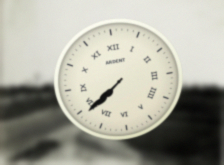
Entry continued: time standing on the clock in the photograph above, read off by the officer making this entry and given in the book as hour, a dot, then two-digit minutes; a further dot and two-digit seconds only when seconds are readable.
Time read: 7.39
